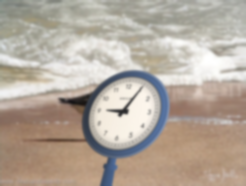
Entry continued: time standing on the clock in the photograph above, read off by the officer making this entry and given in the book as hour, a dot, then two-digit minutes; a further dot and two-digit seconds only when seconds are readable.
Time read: 9.05
